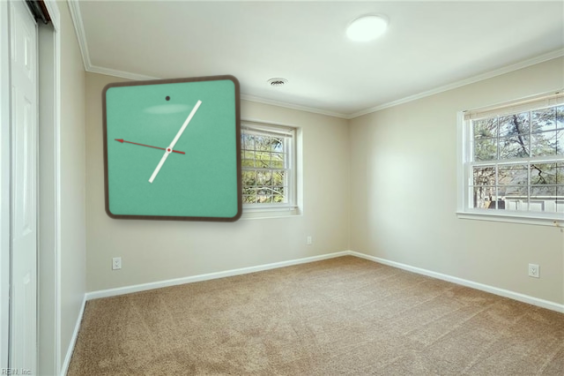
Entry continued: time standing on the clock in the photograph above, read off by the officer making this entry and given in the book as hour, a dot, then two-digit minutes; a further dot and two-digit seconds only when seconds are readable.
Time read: 7.05.47
